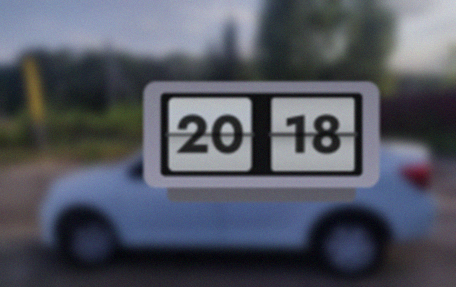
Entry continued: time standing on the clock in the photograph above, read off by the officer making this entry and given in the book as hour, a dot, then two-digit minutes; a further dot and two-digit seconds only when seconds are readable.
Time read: 20.18
